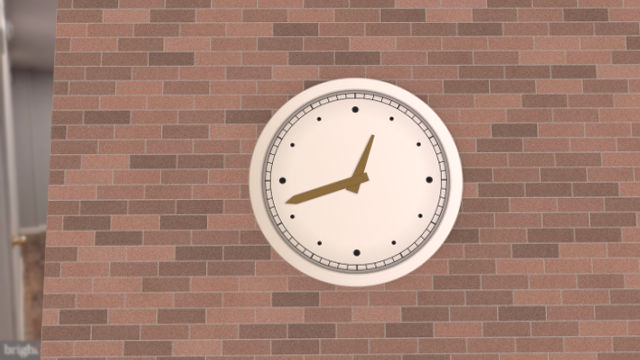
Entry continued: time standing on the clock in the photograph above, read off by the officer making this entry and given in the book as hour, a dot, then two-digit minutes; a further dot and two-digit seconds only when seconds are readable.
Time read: 12.42
